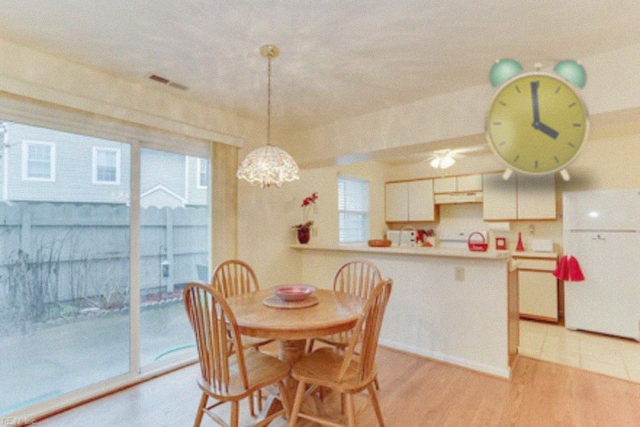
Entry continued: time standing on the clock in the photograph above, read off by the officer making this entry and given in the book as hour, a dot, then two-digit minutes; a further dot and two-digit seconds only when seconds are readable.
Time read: 3.59
